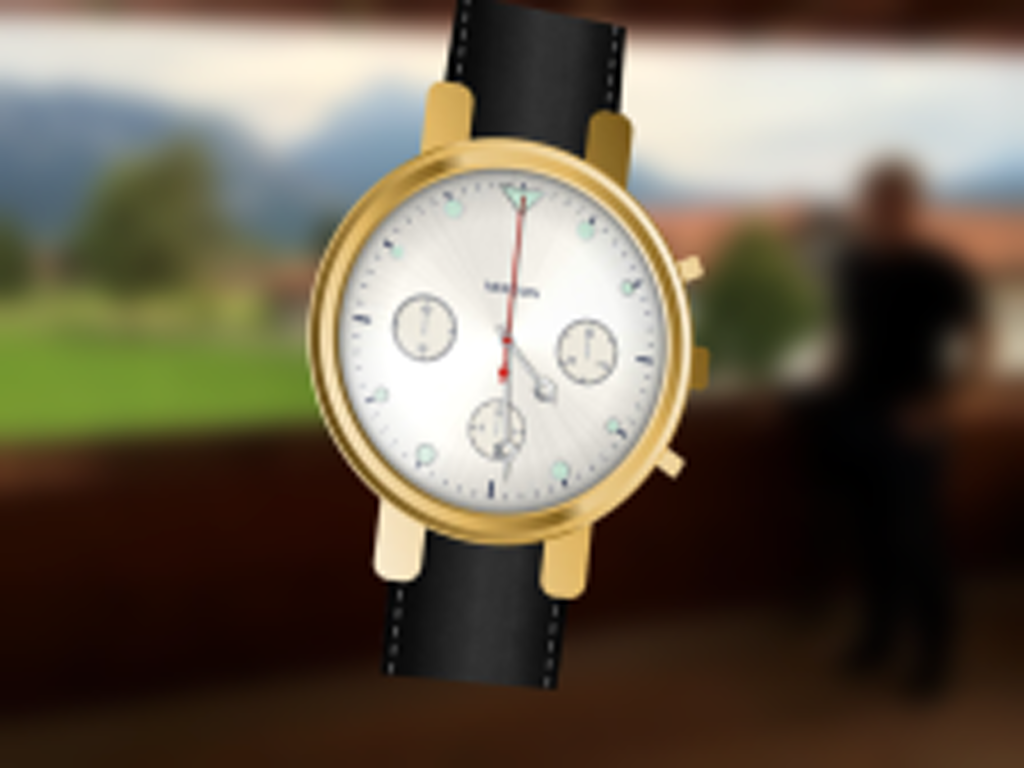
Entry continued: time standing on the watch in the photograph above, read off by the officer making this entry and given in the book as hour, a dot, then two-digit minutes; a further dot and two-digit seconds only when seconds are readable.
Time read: 4.29
